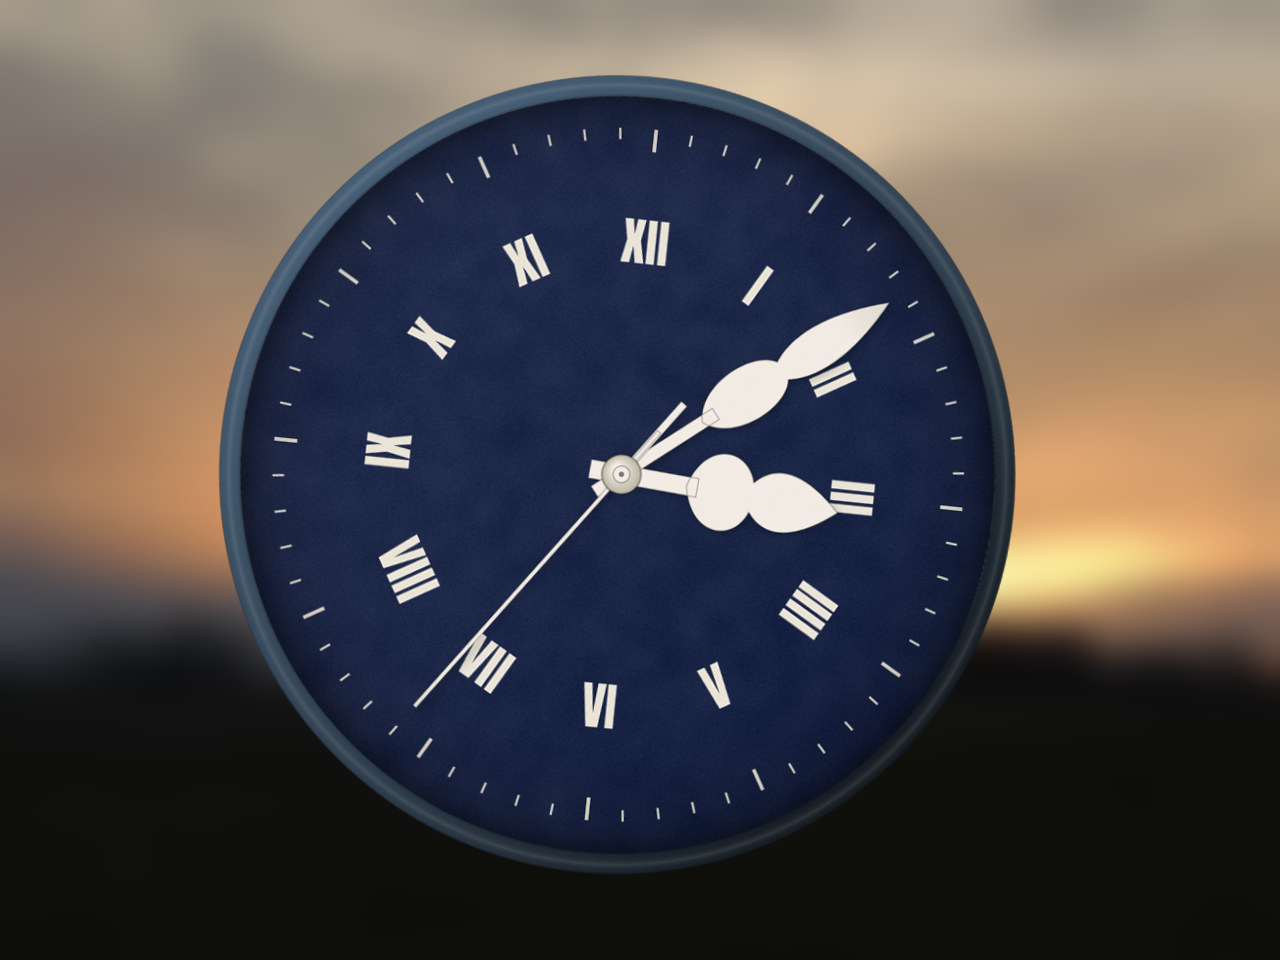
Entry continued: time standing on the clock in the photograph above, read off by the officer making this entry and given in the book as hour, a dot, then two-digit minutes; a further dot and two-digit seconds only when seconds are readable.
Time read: 3.08.36
